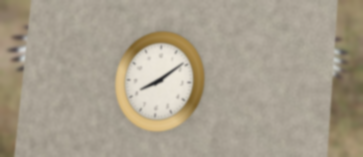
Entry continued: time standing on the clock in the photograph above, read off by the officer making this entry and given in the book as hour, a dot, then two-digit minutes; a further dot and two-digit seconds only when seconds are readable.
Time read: 8.09
